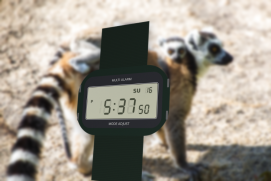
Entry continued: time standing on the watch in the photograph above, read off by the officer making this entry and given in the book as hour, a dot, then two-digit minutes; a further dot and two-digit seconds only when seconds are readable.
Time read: 5.37.50
